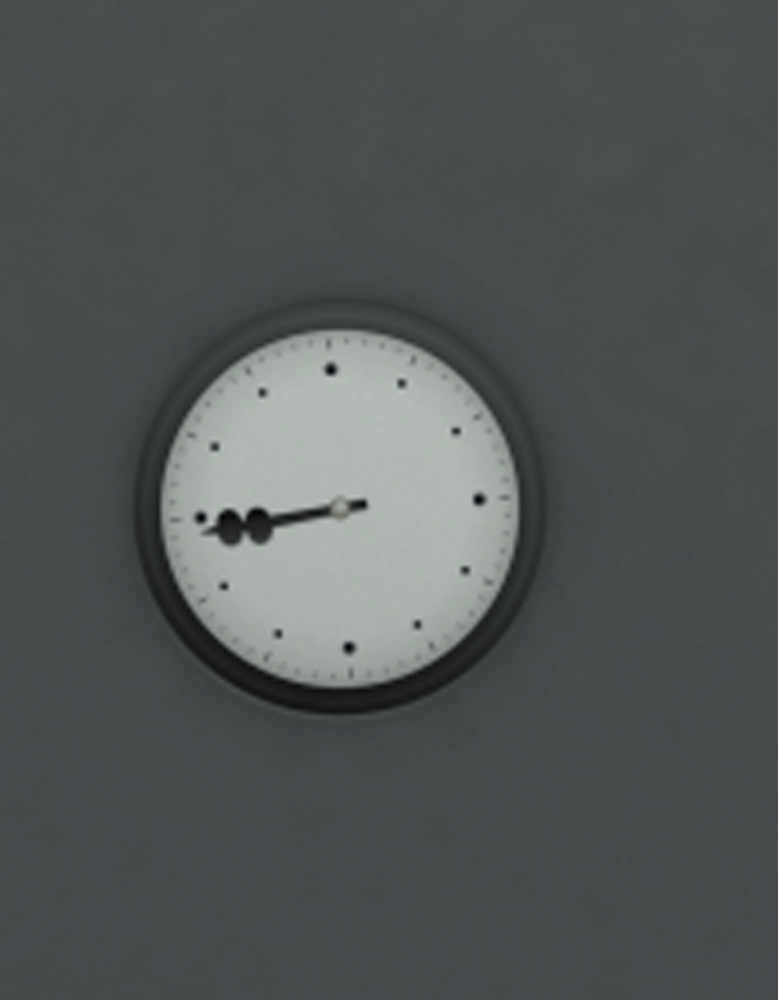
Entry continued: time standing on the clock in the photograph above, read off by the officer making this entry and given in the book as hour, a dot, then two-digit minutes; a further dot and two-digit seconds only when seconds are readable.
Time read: 8.44
